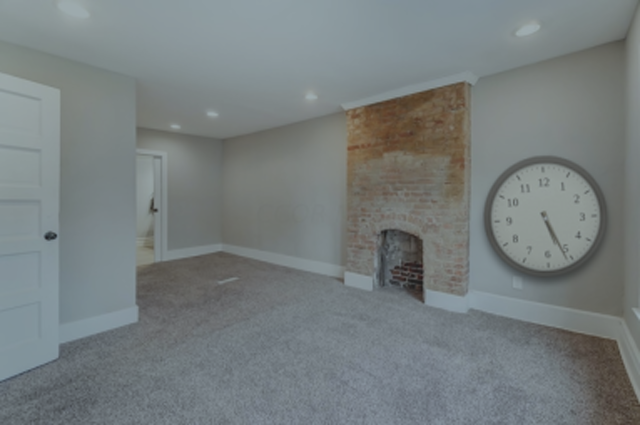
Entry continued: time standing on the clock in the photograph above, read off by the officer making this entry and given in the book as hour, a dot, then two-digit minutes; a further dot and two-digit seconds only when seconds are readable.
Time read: 5.26
